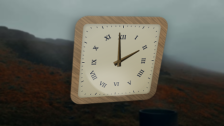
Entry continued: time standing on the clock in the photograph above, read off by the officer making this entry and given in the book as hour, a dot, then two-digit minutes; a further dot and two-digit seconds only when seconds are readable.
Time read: 1.59
